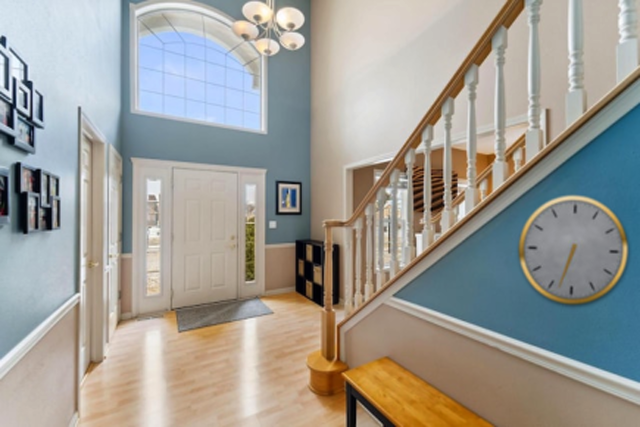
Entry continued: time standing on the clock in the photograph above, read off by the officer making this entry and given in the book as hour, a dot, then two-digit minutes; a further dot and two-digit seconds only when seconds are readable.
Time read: 6.33
